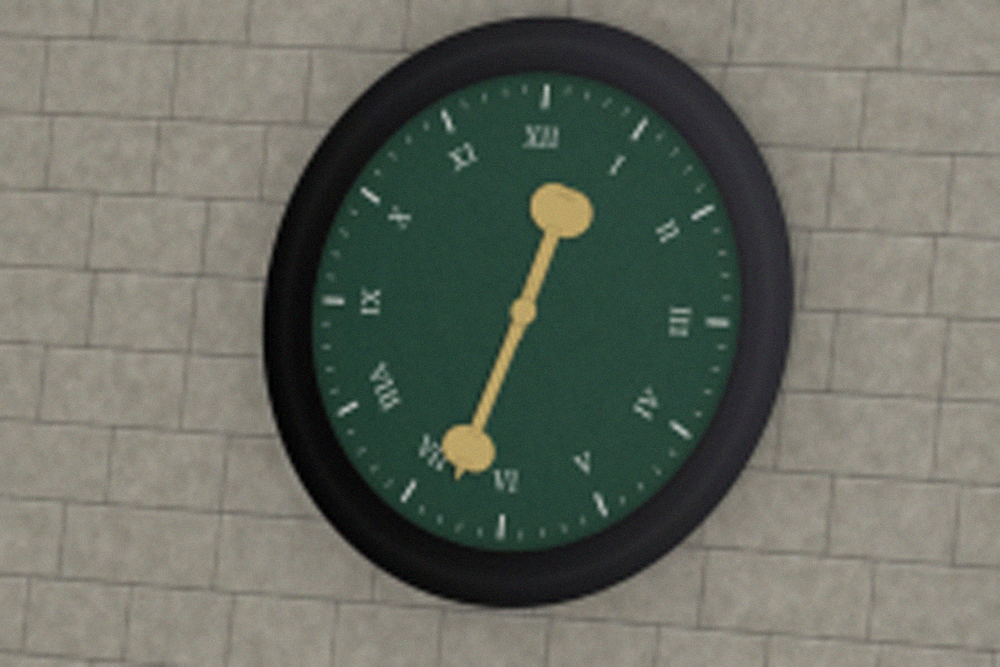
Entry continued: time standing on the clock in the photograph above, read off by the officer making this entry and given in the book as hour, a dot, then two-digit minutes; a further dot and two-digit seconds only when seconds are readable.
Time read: 12.33
